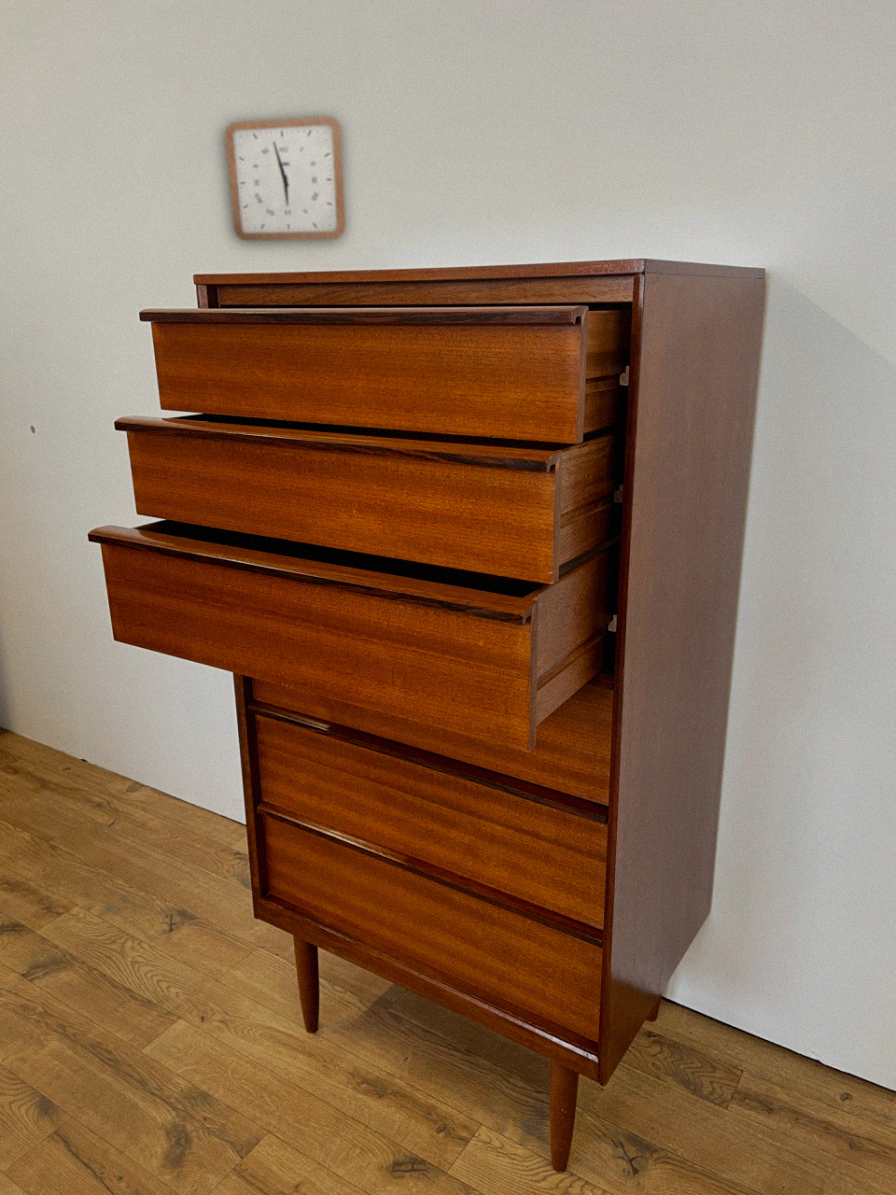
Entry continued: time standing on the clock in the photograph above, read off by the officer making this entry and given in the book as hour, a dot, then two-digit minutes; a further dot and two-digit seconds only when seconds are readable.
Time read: 5.58
